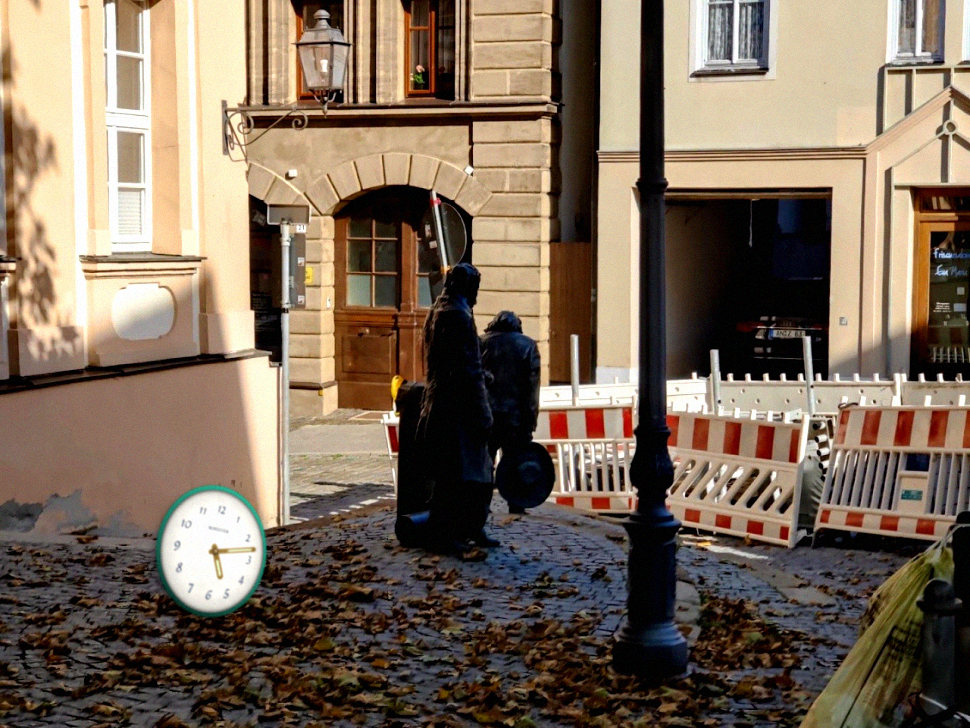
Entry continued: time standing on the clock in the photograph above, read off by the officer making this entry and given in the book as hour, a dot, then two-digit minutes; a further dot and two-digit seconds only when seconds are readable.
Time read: 5.13
